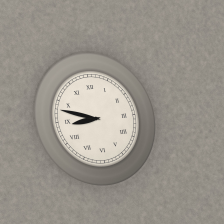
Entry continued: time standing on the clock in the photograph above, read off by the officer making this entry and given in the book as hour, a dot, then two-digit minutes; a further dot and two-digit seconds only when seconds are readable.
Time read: 8.48
